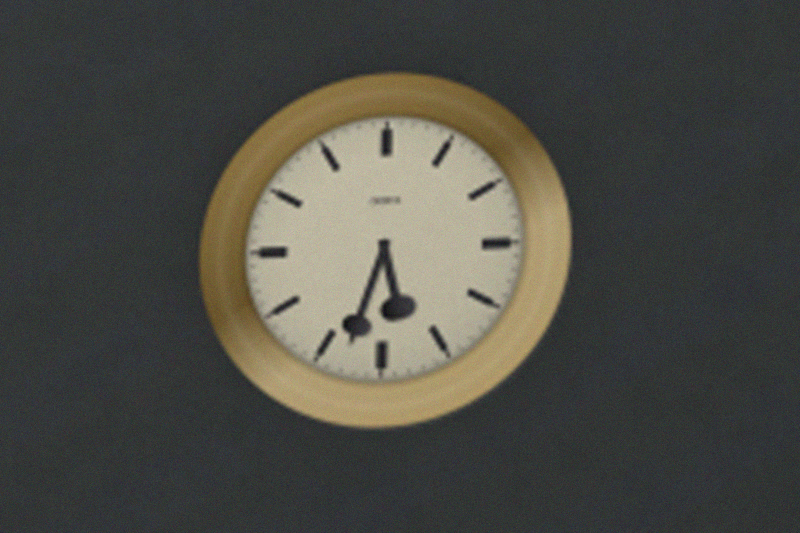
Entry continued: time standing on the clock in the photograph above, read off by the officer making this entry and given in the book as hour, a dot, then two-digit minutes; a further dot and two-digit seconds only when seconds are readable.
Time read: 5.33
